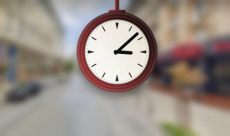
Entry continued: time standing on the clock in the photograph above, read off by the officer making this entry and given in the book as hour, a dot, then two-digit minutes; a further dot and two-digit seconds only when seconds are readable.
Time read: 3.08
